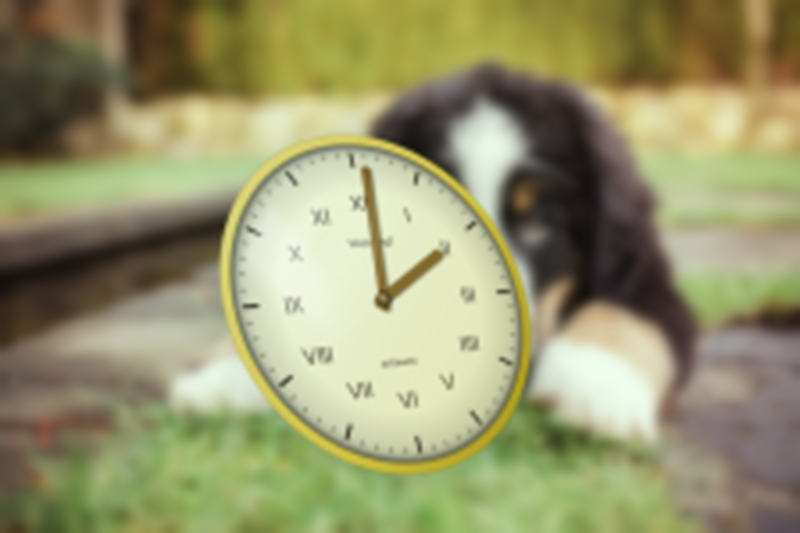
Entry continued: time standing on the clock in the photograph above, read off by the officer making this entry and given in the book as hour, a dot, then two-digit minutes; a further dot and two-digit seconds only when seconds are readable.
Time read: 2.01
